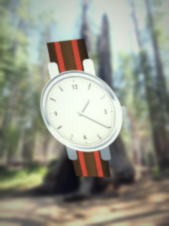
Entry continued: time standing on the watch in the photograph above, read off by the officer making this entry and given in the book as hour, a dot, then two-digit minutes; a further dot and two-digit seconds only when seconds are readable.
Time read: 1.20
